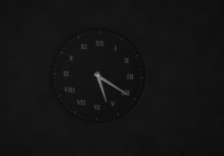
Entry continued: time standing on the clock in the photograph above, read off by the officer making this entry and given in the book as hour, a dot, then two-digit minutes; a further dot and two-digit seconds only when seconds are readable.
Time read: 5.20
